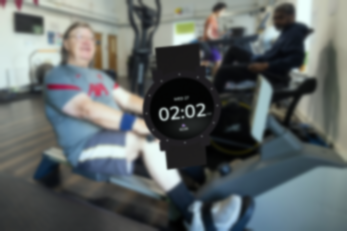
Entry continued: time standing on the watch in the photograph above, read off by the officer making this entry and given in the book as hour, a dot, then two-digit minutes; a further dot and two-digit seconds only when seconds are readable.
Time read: 2.02
